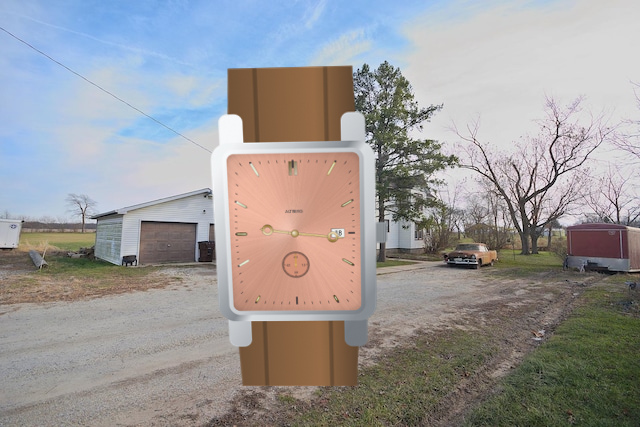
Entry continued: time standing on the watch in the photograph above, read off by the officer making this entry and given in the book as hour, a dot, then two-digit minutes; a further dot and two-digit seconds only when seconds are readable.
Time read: 9.16
